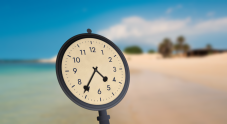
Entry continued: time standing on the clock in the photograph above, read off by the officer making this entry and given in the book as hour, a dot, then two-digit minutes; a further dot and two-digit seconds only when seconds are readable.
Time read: 4.36
